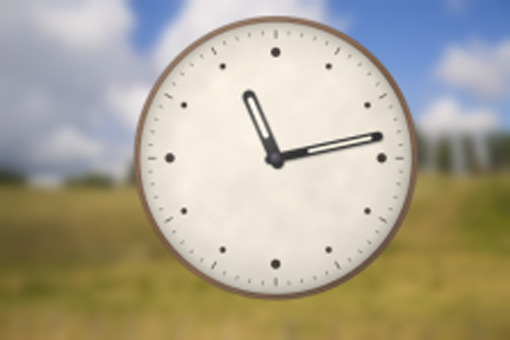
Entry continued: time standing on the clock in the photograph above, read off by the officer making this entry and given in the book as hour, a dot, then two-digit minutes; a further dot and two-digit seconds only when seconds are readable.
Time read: 11.13
